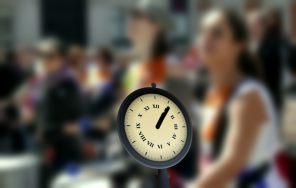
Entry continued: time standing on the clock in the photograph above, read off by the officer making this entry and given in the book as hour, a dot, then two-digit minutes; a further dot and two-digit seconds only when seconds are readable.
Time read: 1.06
